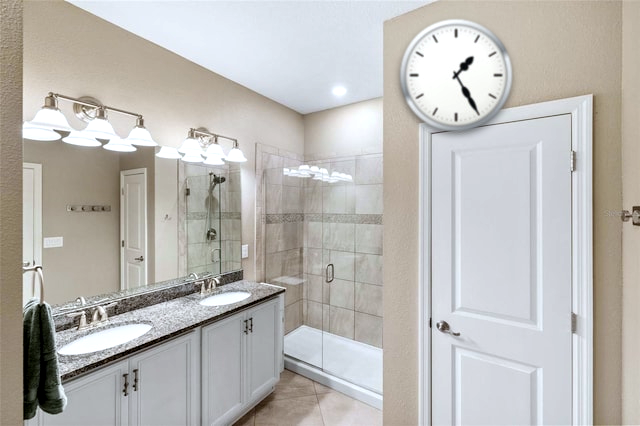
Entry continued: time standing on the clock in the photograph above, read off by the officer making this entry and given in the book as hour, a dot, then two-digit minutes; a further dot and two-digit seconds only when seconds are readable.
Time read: 1.25
